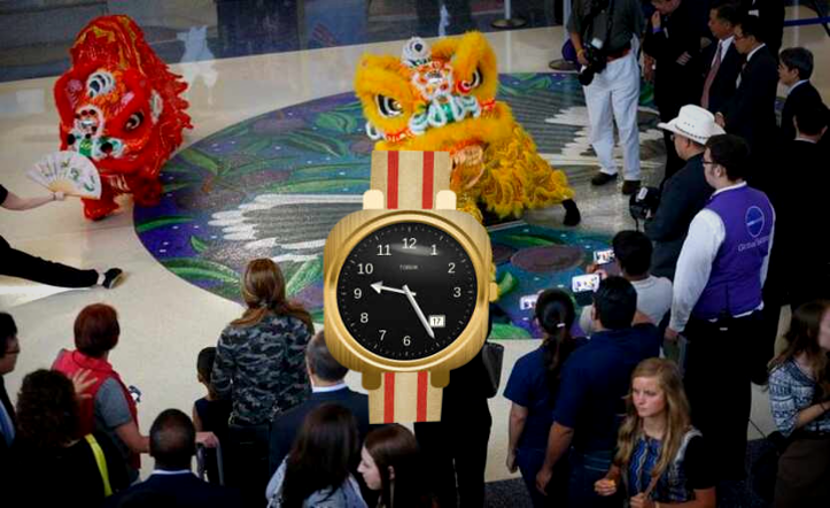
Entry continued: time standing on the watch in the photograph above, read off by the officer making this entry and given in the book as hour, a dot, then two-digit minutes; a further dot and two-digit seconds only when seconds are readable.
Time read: 9.25
